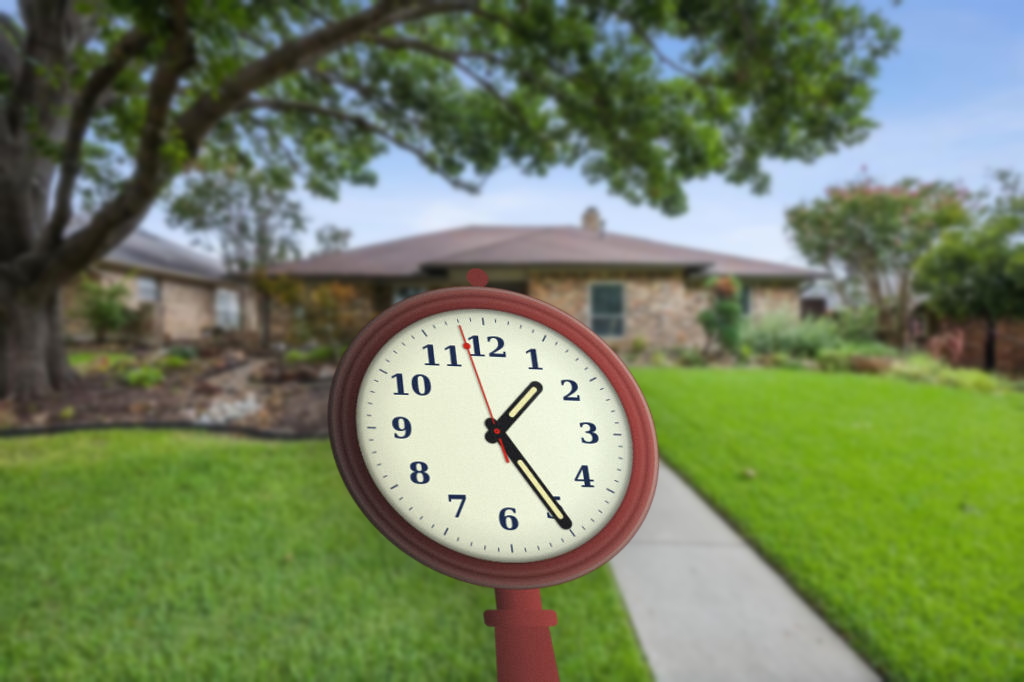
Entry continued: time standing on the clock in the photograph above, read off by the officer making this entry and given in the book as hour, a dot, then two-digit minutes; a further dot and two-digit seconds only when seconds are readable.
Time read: 1.24.58
